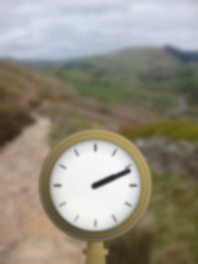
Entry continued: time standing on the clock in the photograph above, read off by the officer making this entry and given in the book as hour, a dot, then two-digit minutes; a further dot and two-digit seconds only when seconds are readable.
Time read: 2.11
